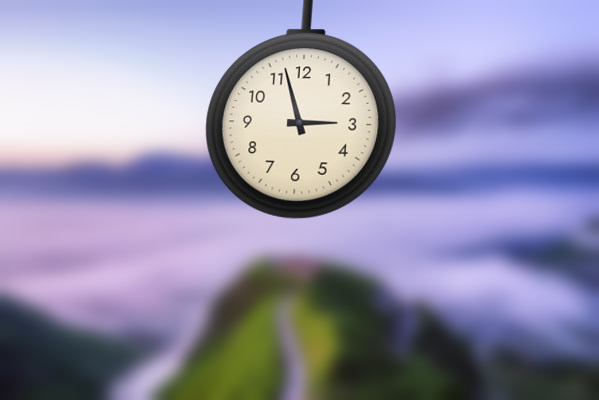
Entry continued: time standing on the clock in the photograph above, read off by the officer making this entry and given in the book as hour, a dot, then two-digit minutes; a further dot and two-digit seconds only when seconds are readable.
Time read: 2.57
